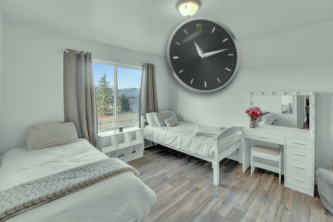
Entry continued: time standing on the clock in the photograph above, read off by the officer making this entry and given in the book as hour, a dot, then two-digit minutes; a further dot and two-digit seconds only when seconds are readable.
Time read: 11.13
